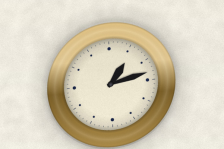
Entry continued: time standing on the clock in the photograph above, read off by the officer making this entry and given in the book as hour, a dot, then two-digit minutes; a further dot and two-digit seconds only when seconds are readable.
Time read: 1.13
